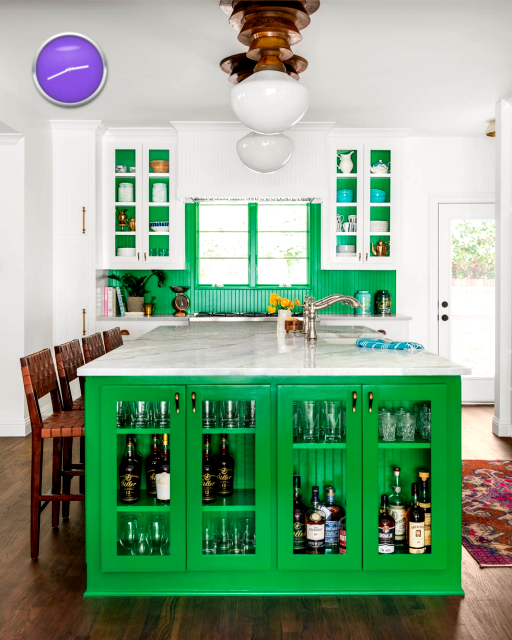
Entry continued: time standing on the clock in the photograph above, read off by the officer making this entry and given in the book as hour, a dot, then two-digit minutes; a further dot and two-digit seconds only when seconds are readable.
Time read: 2.41
